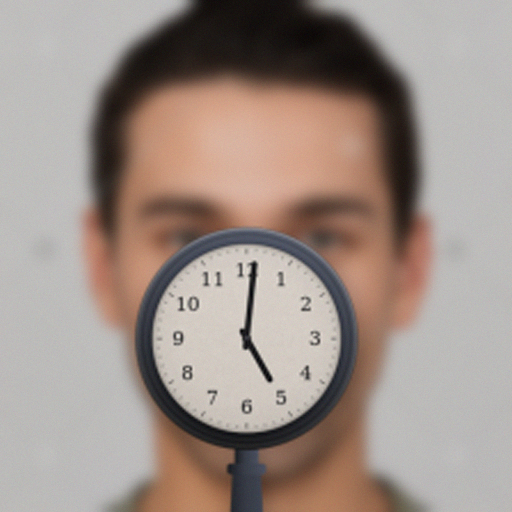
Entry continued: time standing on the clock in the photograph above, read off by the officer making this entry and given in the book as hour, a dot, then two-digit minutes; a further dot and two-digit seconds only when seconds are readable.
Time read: 5.01
